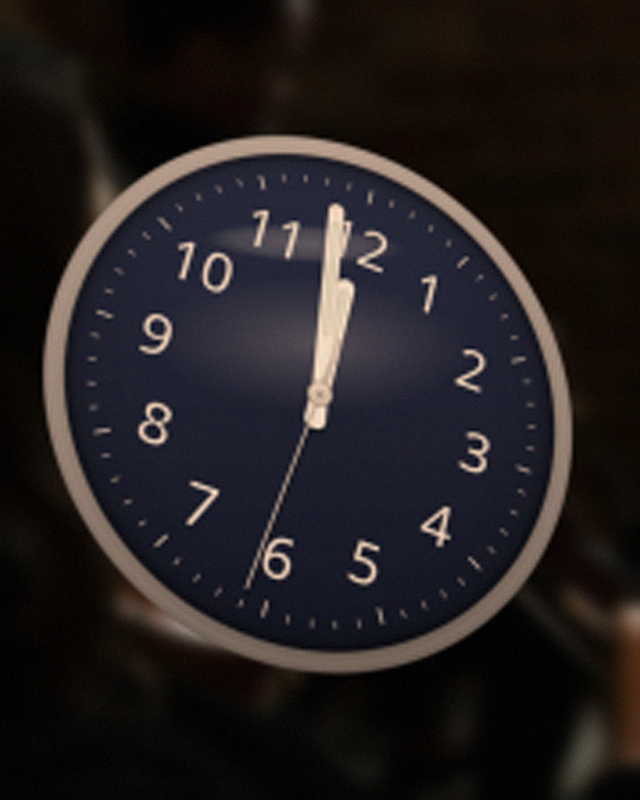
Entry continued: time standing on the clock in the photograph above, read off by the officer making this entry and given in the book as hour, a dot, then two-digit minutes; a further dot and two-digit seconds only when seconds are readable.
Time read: 11.58.31
